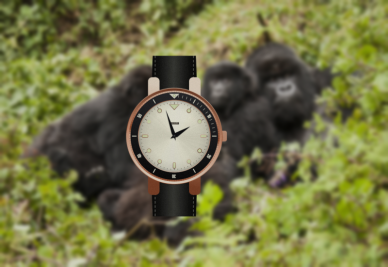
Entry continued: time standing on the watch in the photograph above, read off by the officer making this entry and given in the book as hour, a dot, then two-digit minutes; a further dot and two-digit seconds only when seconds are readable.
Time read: 1.57
